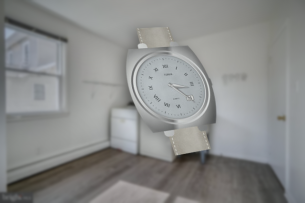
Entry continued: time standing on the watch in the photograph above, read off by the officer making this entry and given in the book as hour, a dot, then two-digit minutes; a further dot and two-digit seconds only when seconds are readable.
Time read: 3.23
